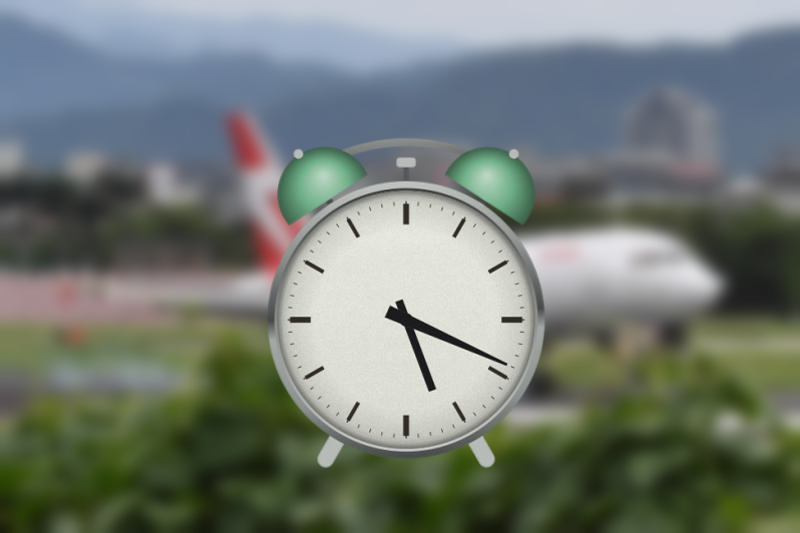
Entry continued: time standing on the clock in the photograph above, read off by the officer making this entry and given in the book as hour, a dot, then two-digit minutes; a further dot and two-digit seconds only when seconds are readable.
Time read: 5.19
